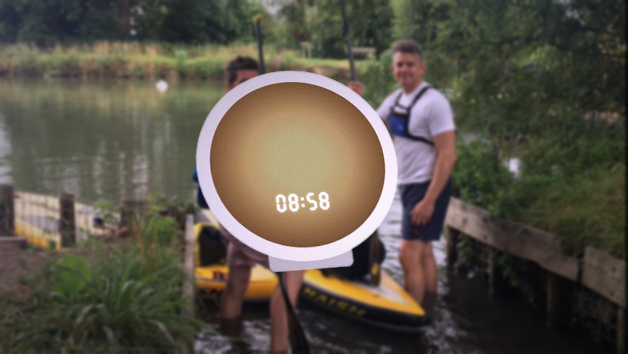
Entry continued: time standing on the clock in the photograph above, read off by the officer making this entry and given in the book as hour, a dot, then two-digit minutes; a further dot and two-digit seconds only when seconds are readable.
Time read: 8.58
